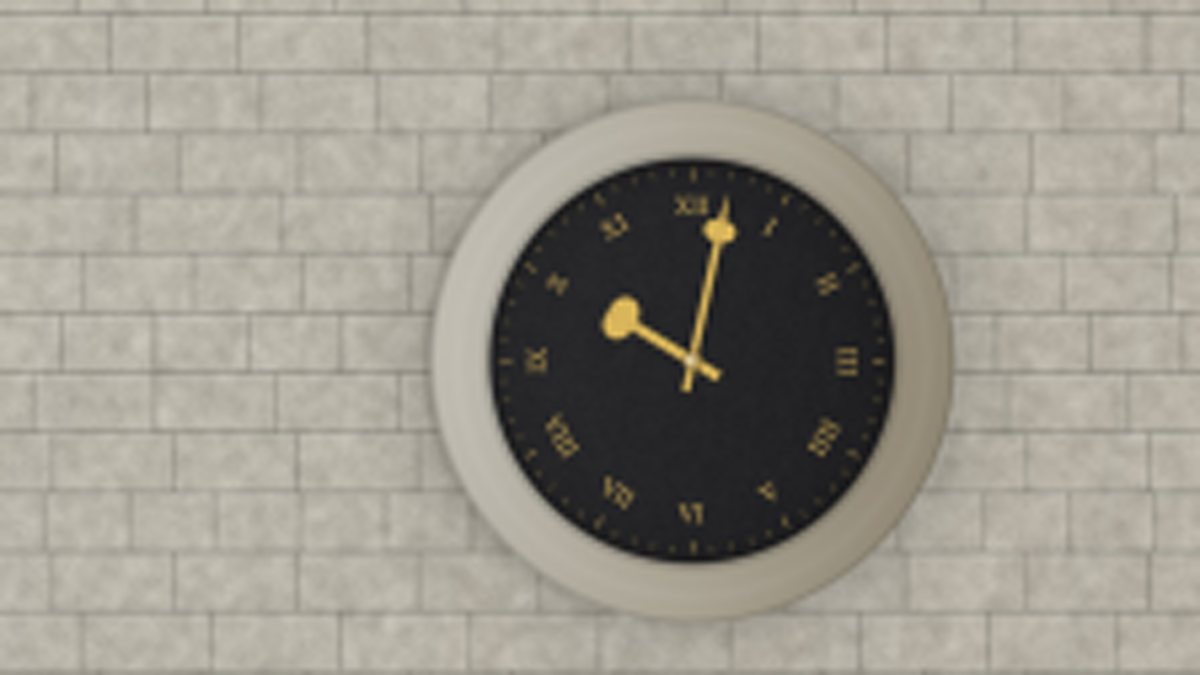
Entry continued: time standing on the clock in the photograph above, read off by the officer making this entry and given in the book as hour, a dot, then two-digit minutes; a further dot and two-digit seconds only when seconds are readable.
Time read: 10.02
